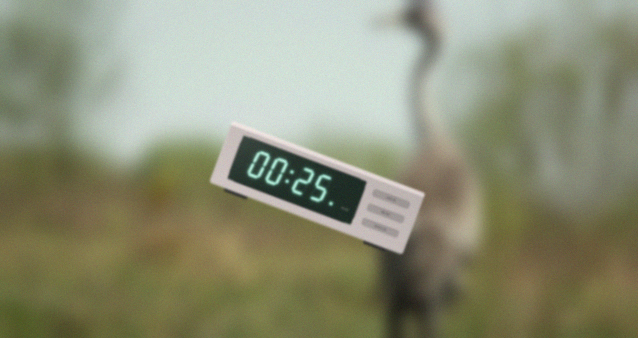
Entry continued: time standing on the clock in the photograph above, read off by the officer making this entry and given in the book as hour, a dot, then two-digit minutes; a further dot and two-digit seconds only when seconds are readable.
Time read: 0.25
